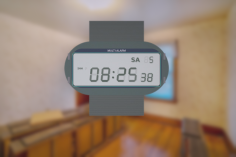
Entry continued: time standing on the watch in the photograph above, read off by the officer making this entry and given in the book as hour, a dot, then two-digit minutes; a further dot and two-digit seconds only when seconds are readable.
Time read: 8.25.38
